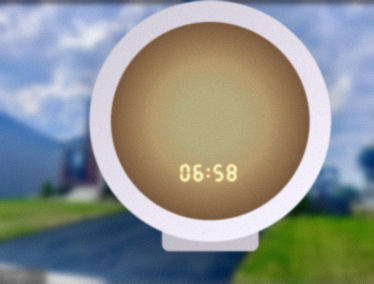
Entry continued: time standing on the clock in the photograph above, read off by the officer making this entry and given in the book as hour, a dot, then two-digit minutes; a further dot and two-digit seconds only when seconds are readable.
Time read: 6.58
